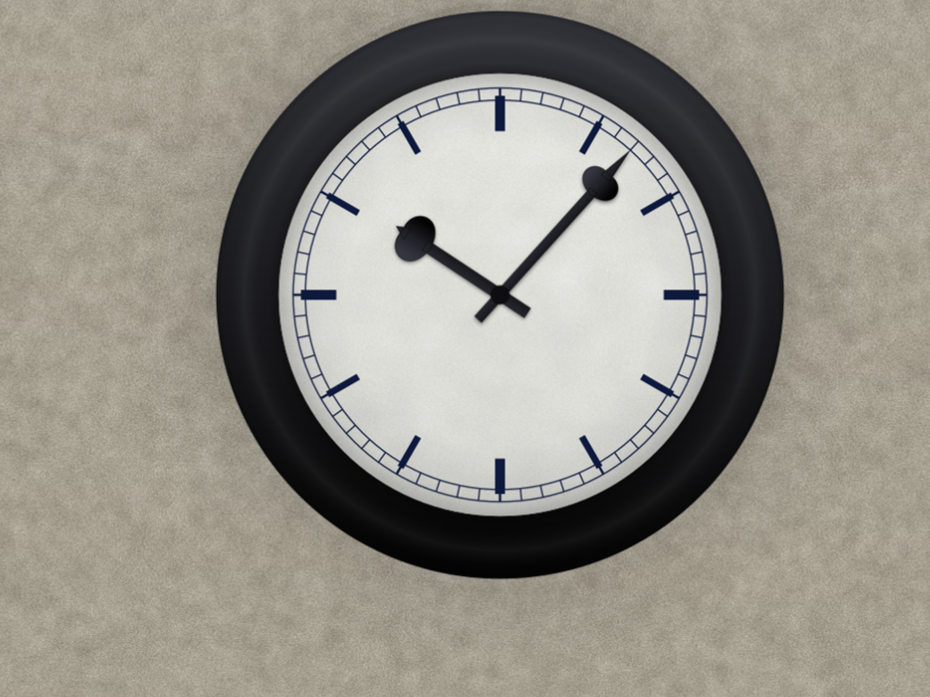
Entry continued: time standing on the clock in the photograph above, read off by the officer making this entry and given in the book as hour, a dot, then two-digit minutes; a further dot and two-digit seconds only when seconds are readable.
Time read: 10.07
